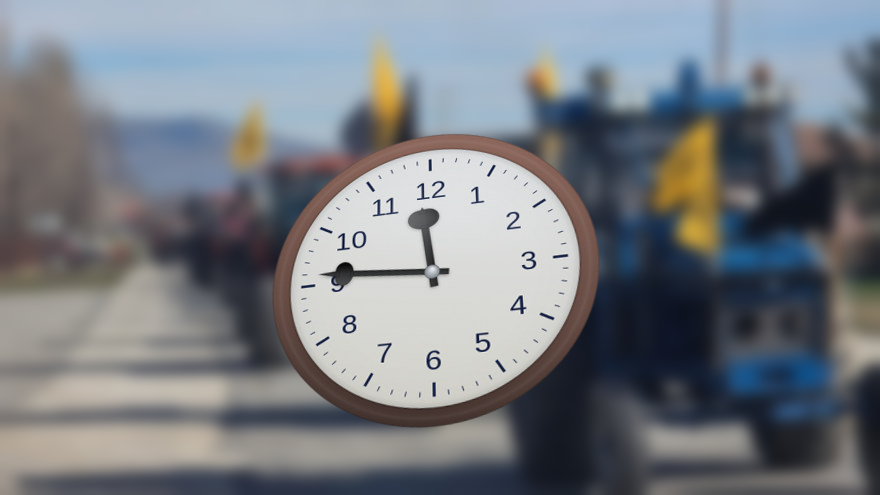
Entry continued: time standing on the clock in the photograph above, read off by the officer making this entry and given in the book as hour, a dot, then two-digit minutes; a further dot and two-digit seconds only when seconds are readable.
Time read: 11.46
